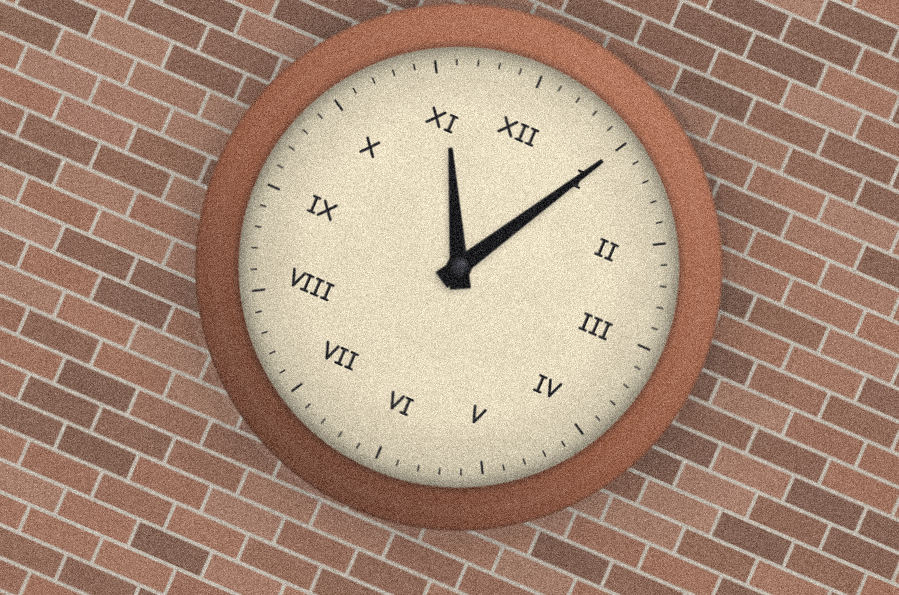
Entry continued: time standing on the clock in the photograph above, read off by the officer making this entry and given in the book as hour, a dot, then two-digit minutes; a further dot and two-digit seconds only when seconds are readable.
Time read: 11.05
